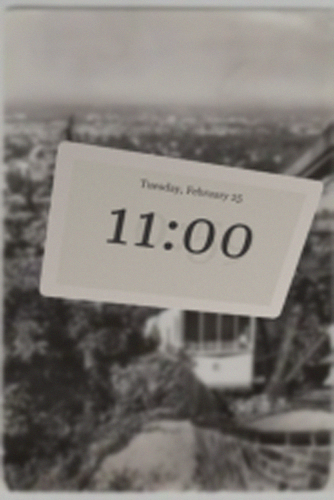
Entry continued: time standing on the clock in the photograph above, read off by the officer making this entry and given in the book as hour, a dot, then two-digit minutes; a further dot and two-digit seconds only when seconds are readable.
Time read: 11.00
